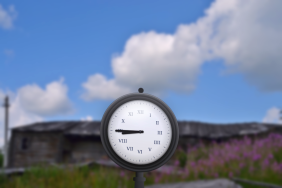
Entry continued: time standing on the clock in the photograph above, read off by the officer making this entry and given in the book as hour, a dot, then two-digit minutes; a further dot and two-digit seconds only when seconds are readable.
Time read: 8.45
